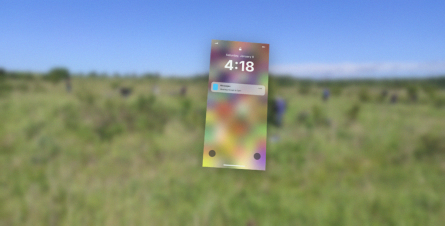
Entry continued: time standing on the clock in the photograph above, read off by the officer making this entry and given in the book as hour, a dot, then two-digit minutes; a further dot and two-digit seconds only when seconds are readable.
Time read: 4.18
